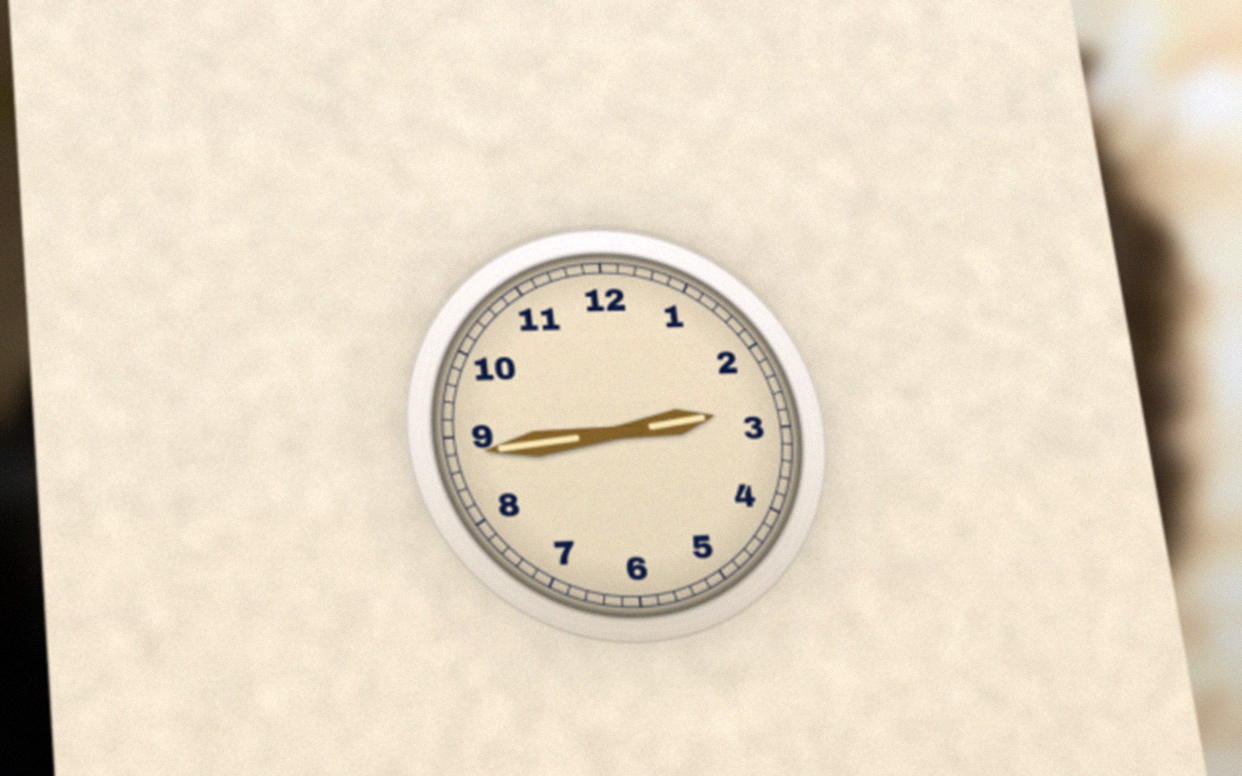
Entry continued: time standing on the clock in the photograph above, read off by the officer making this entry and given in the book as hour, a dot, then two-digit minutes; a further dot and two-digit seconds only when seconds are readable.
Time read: 2.44
